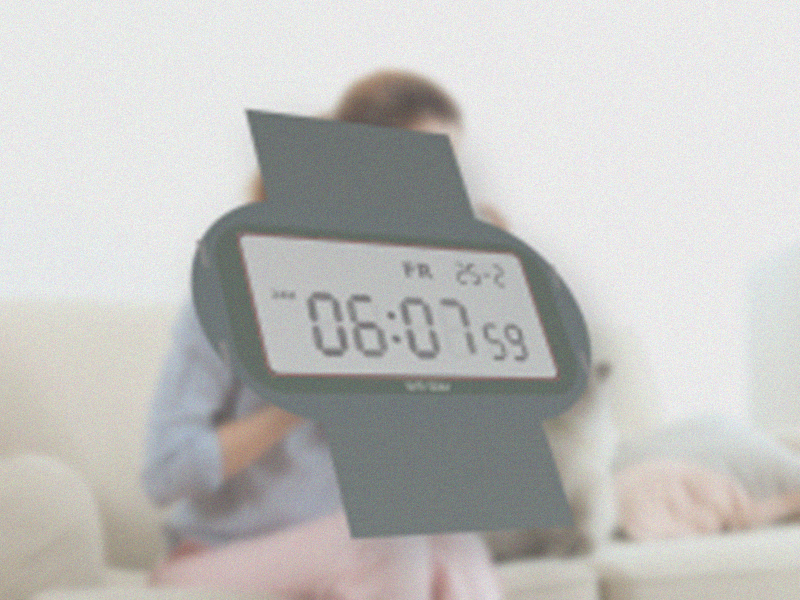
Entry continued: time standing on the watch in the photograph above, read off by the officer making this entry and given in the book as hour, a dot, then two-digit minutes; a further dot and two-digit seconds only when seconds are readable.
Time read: 6.07.59
